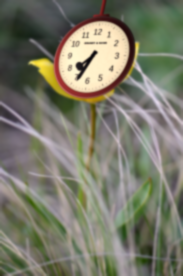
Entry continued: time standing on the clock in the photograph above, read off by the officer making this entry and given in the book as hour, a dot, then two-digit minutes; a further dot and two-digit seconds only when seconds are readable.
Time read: 7.34
